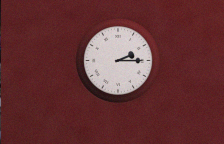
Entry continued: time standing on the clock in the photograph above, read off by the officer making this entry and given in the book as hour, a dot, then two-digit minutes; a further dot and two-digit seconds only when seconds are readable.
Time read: 2.15
